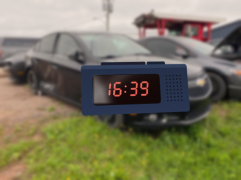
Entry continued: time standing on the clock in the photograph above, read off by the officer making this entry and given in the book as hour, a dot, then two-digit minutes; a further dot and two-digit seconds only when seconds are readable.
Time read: 16.39
